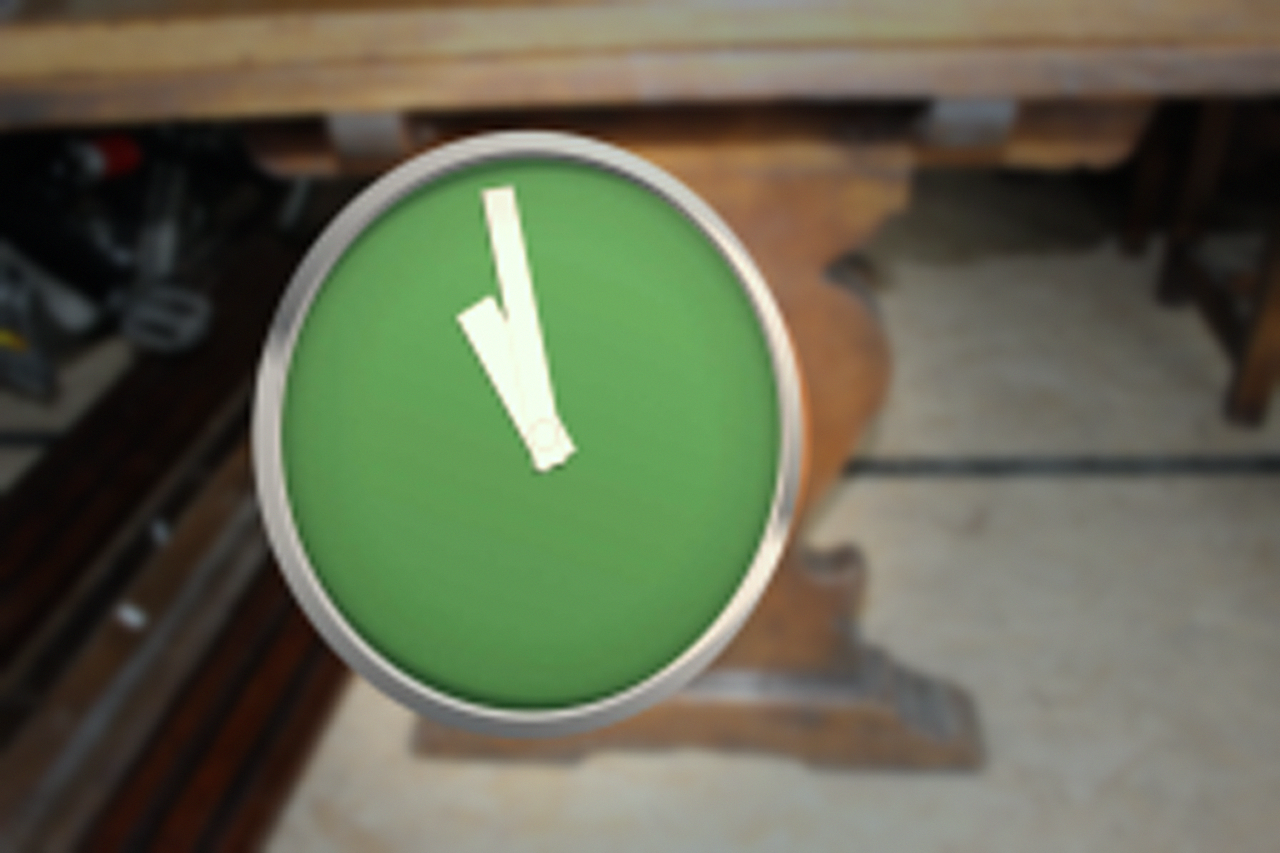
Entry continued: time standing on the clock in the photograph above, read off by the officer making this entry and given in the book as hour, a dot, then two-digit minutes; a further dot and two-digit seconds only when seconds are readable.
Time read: 10.58
